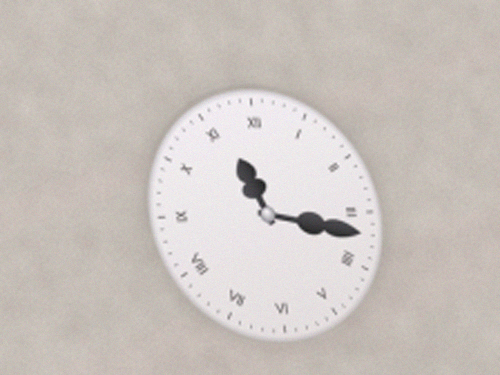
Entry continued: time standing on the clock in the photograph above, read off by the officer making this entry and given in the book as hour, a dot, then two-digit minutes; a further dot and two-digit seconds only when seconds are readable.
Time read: 11.17
